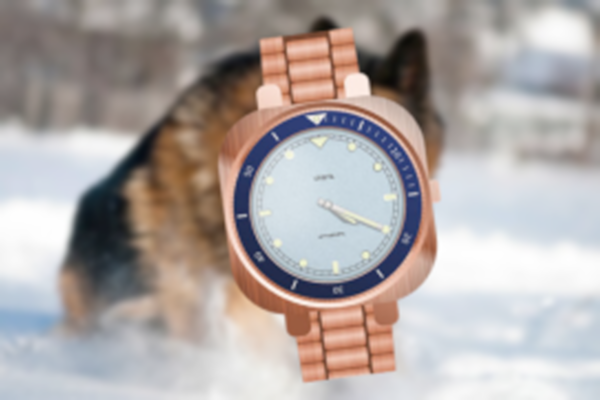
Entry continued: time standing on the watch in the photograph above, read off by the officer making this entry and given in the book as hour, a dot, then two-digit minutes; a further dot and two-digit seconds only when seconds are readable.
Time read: 4.20
